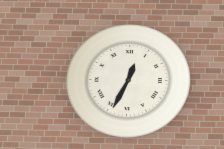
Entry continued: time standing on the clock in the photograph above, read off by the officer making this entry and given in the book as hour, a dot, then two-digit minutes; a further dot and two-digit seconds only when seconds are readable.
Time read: 12.34
